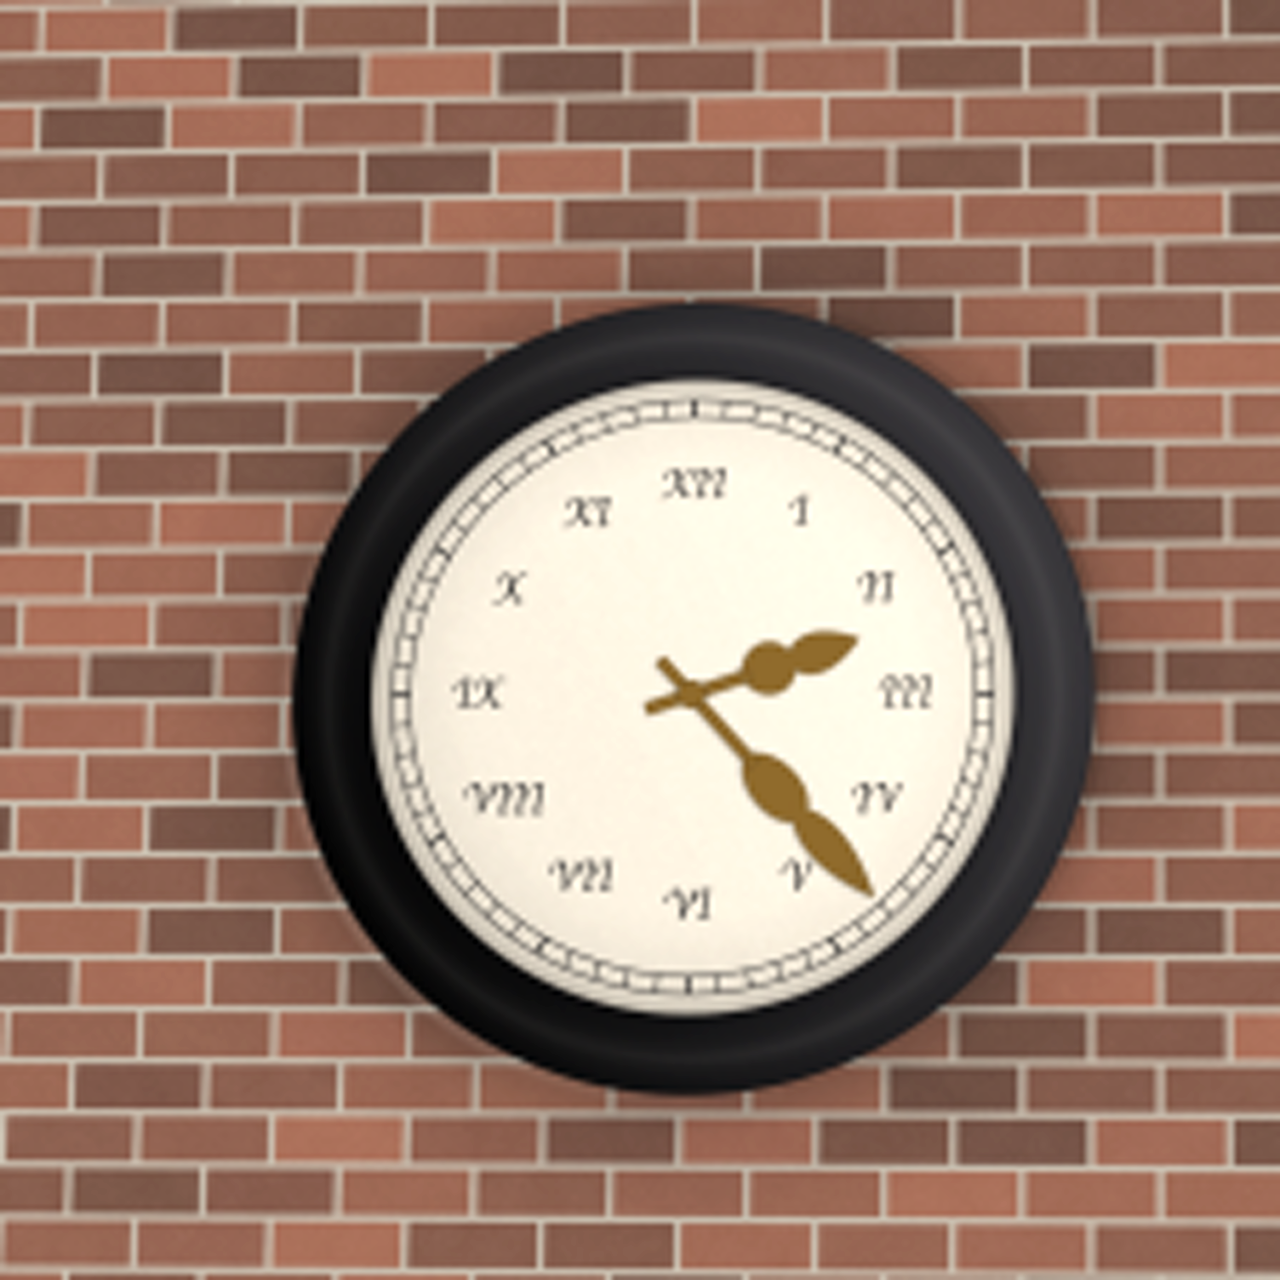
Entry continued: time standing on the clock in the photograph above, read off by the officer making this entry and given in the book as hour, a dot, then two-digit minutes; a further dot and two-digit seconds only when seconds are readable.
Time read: 2.23
